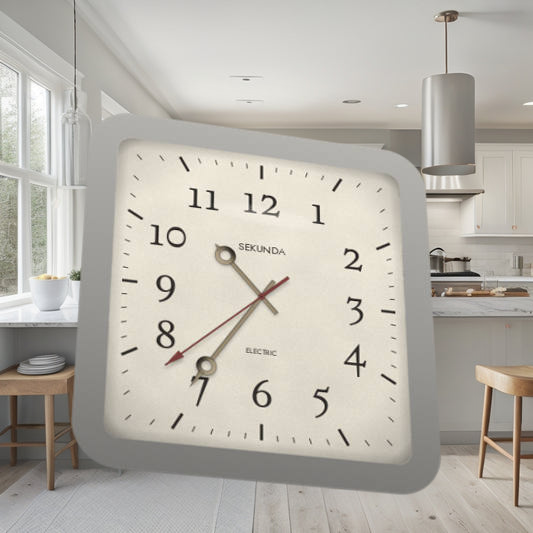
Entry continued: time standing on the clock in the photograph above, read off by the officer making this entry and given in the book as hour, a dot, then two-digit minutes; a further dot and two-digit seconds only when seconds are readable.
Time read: 10.35.38
